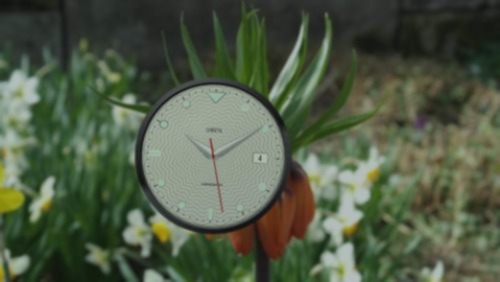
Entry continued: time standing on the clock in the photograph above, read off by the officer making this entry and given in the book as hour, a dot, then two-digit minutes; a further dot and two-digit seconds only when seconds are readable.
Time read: 10.09.28
